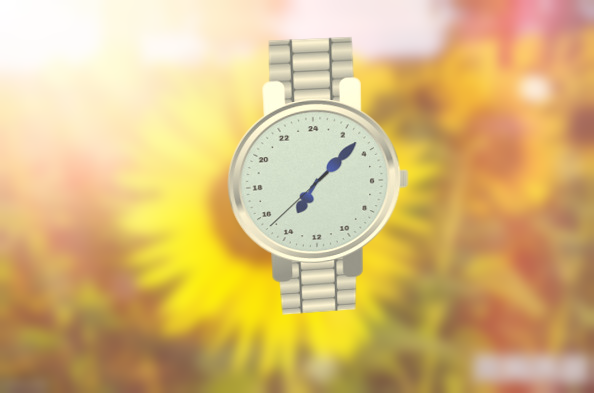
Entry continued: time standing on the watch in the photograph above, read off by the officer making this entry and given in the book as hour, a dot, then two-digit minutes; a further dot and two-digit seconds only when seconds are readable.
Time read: 14.07.38
